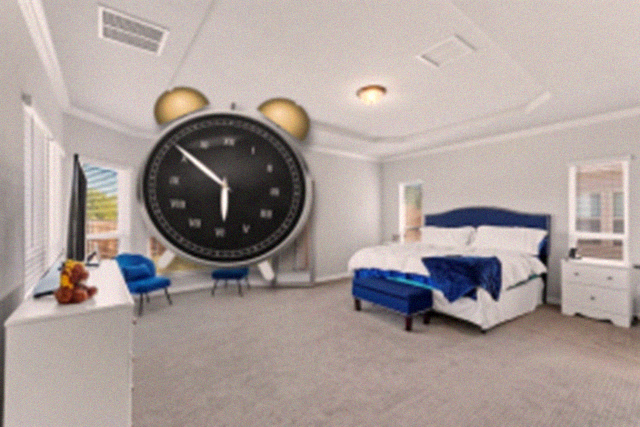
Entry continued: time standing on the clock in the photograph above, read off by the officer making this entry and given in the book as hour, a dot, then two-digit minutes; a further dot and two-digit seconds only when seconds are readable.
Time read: 5.51
